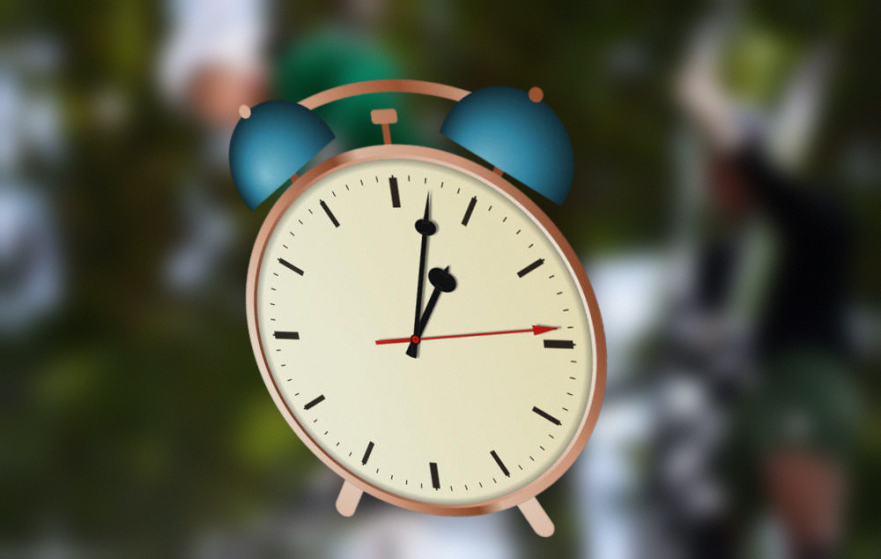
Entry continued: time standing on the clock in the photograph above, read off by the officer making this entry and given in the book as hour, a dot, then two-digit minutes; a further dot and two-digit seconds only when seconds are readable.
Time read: 1.02.14
